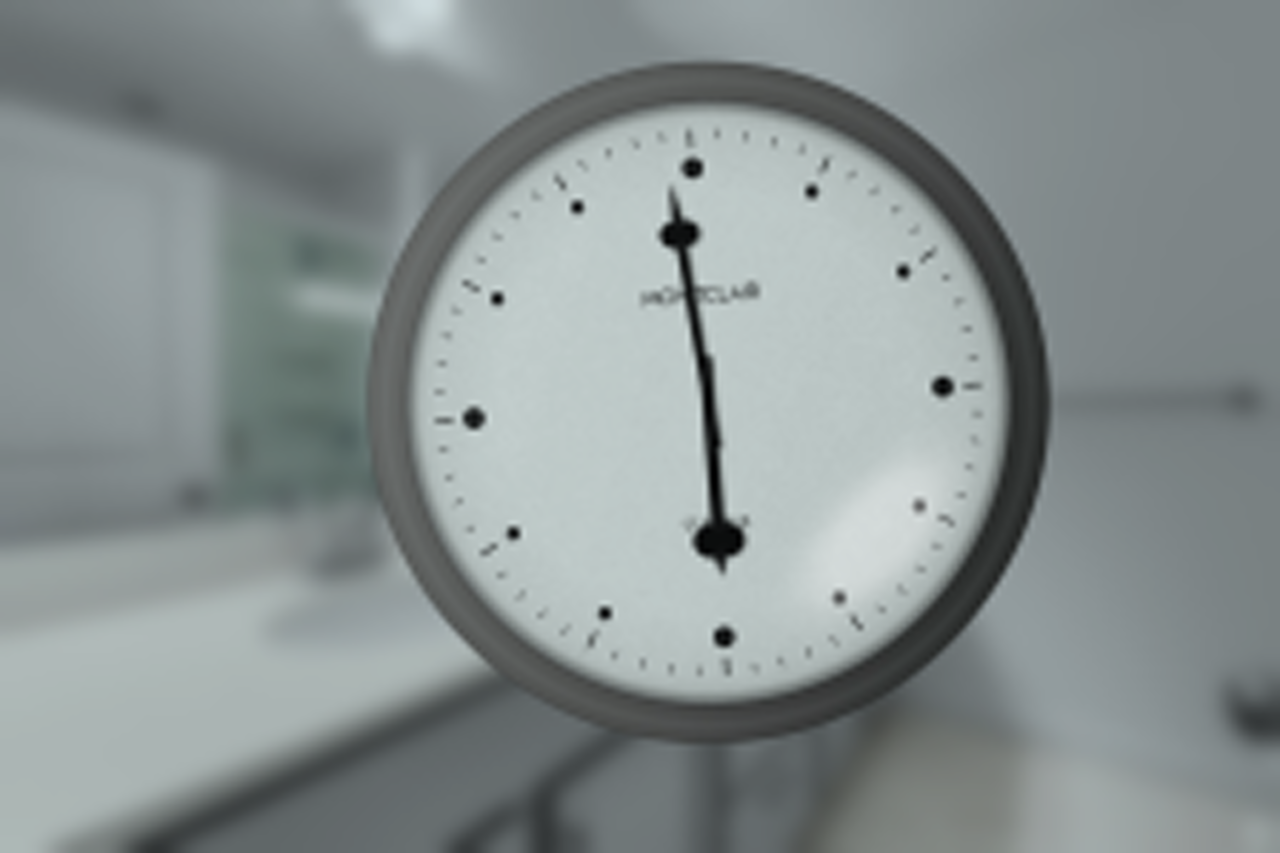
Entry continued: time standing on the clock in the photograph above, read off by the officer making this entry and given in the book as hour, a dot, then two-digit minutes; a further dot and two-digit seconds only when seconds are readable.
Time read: 5.59
